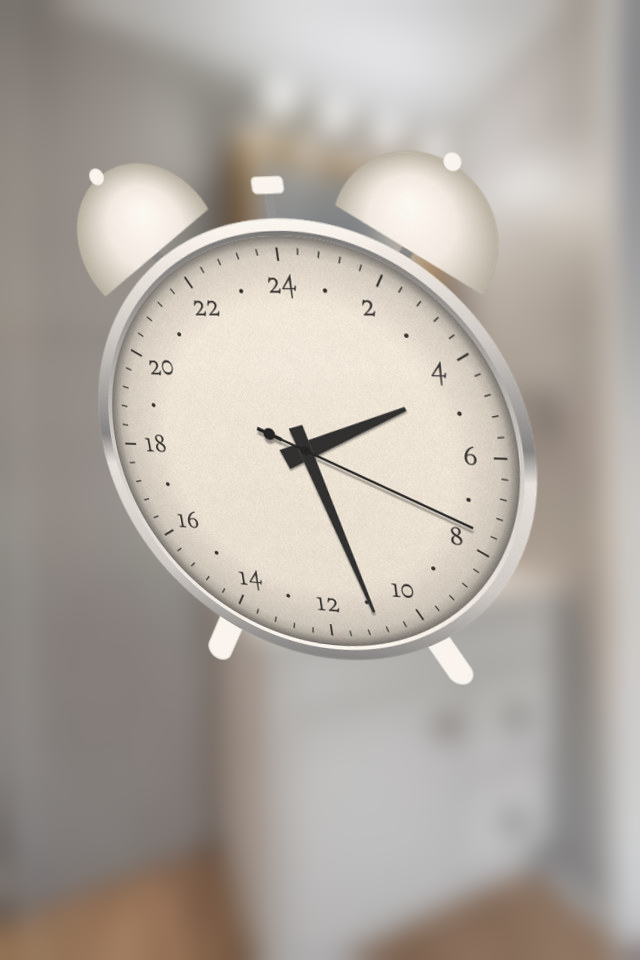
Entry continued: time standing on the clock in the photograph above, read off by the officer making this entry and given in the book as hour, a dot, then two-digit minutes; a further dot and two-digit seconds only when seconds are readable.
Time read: 4.27.19
